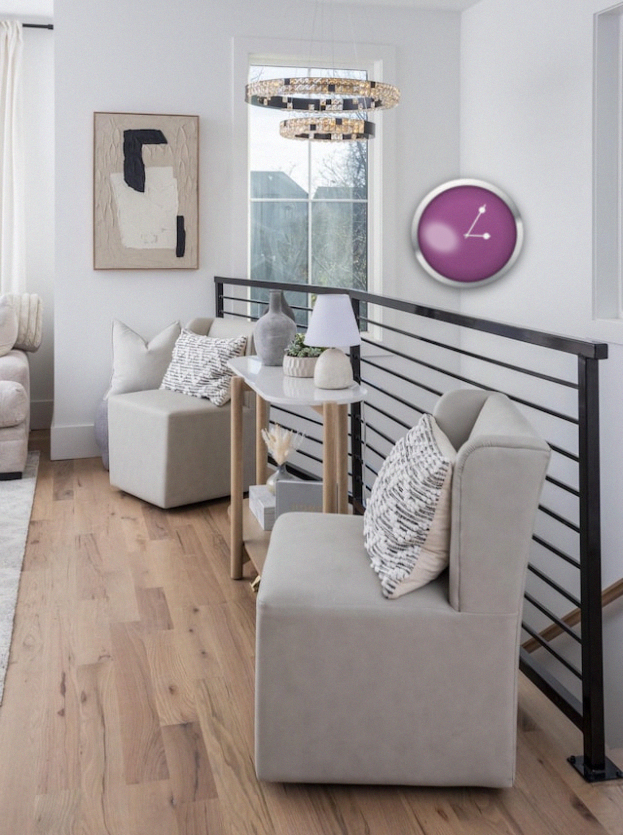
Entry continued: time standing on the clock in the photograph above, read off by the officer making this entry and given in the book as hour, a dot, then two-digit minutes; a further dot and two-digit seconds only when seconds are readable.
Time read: 3.05
